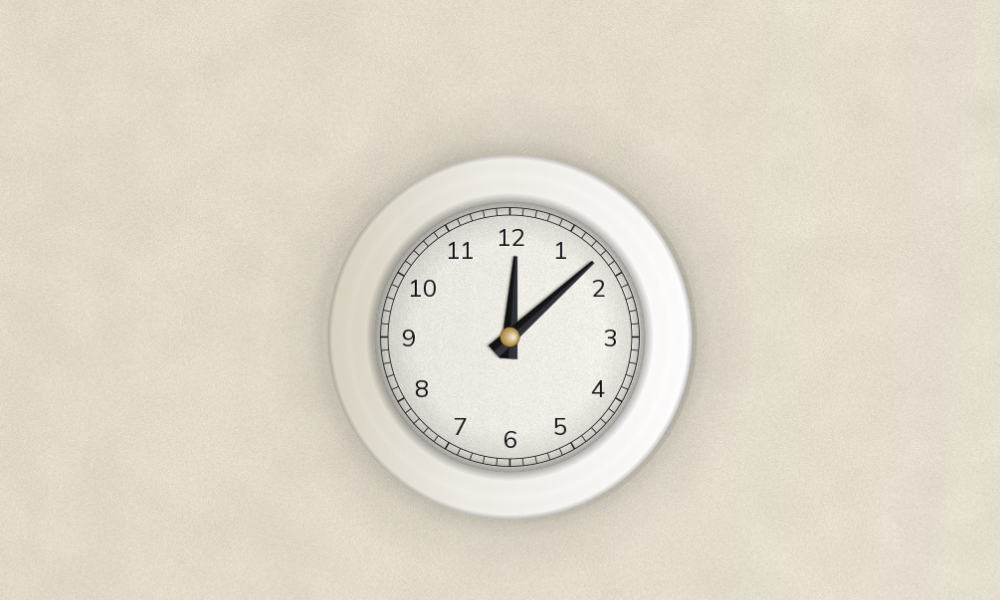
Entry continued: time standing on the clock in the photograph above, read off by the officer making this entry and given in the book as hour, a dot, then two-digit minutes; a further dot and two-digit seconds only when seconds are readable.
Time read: 12.08
